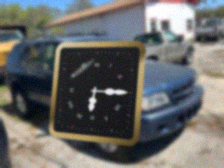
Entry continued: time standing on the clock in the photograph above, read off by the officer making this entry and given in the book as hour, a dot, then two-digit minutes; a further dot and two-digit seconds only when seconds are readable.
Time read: 6.15
